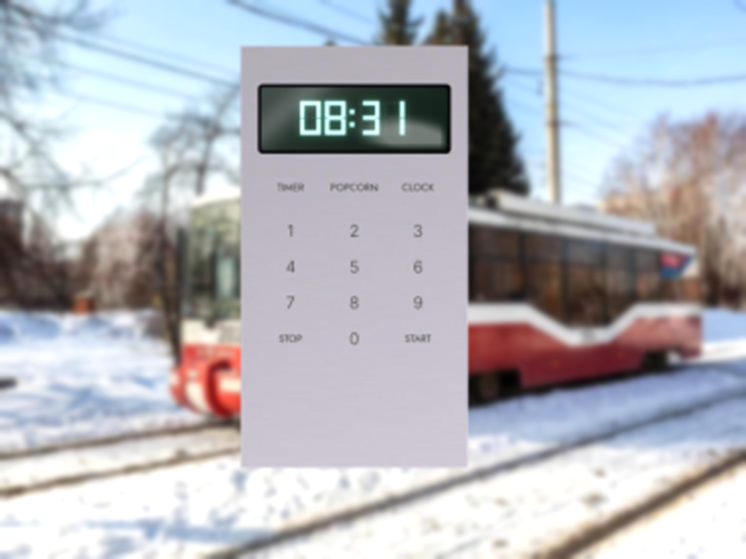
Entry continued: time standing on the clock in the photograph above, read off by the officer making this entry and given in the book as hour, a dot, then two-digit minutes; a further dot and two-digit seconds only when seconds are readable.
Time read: 8.31
